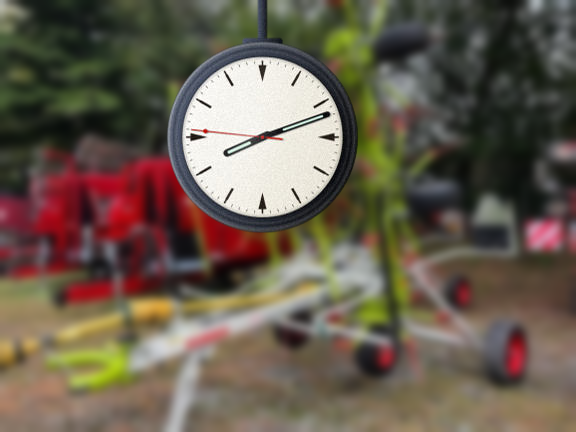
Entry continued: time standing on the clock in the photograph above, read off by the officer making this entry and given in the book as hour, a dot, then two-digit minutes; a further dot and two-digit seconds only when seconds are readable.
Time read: 8.11.46
